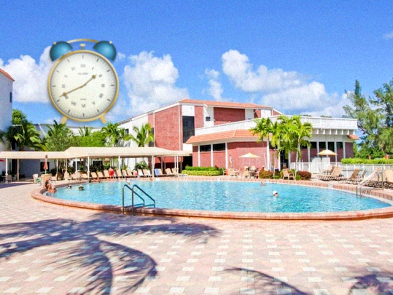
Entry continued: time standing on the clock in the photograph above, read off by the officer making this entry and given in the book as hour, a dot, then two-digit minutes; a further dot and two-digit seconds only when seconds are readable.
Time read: 1.41
